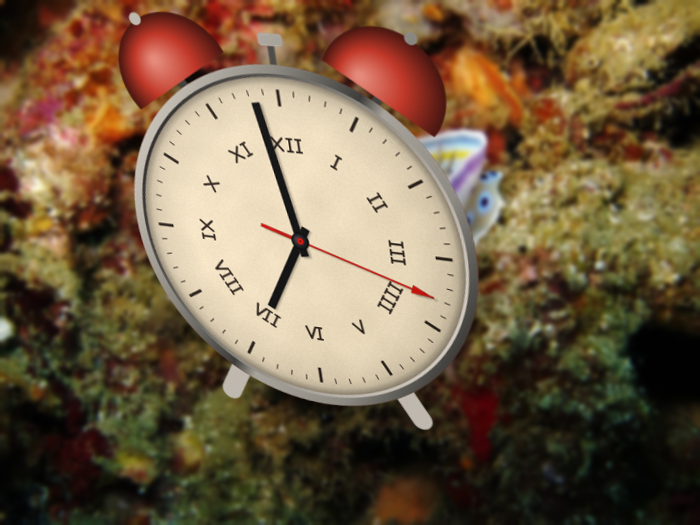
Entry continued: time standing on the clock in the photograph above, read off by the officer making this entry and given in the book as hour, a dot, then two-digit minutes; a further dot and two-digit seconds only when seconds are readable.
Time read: 6.58.18
